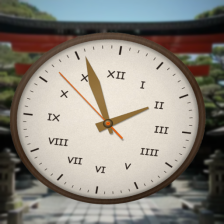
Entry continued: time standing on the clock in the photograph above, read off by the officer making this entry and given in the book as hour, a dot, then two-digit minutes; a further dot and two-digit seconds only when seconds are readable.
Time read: 1.55.52
